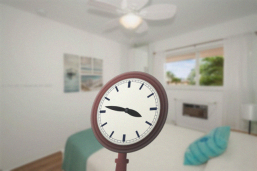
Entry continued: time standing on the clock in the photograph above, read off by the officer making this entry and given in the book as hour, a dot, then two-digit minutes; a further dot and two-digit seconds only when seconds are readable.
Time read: 3.47
